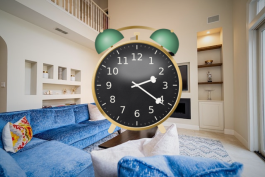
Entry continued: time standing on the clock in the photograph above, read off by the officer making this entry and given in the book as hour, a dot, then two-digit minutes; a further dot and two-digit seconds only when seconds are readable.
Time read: 2.21
